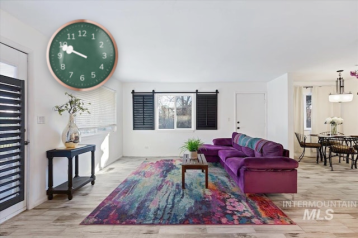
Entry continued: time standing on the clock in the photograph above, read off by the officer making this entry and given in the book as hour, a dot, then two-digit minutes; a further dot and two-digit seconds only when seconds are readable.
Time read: 9.49
